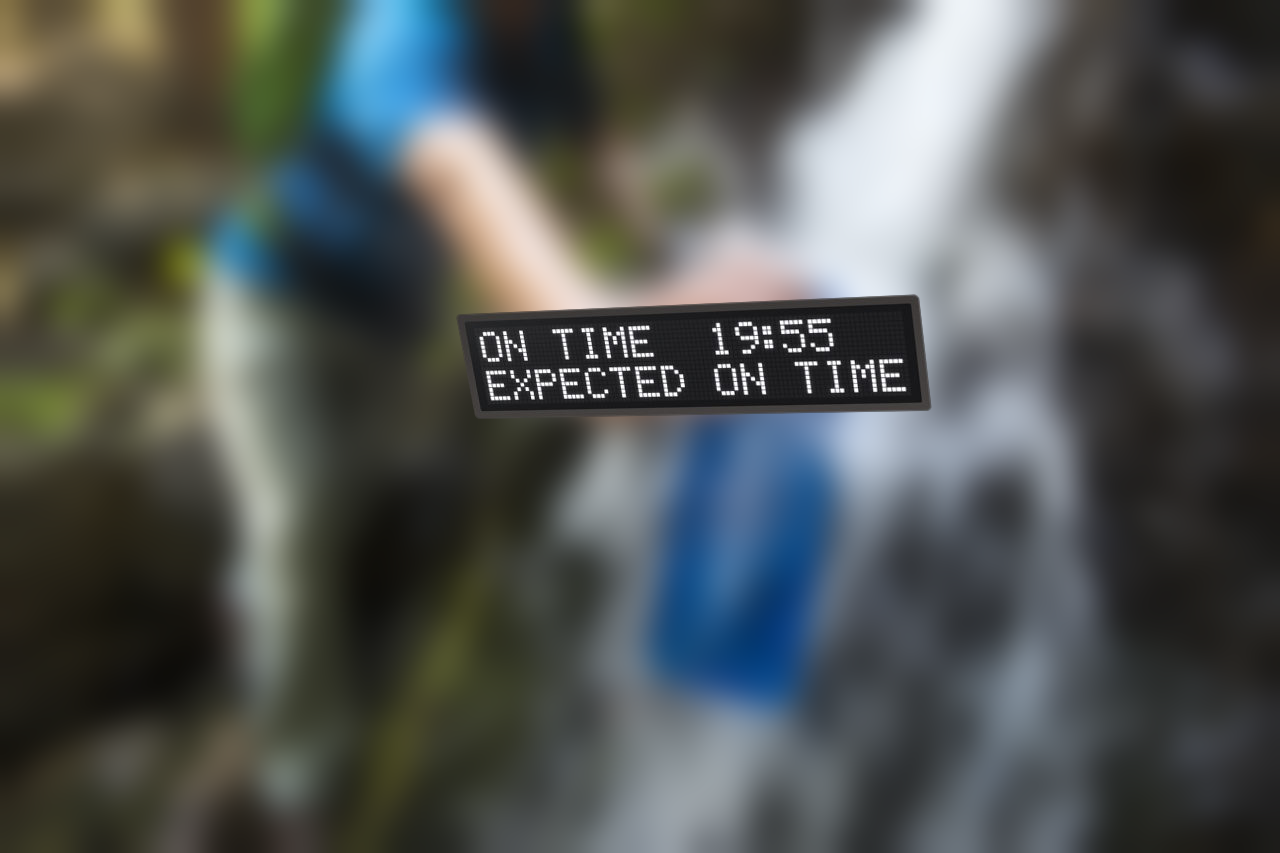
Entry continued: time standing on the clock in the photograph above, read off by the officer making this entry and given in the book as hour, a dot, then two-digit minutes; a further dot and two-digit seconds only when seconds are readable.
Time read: 19.55
